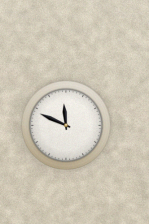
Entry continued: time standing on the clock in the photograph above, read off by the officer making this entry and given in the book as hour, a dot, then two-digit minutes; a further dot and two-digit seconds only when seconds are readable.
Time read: 11.49
